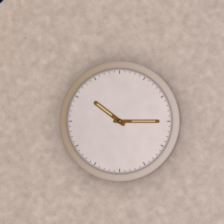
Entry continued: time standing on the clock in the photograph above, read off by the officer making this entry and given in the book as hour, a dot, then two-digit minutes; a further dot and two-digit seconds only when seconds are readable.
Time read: 10.15
